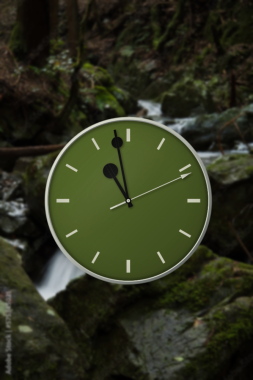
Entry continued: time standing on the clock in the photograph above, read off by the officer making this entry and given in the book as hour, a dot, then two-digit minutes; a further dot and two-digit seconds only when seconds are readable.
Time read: 10.58.11
